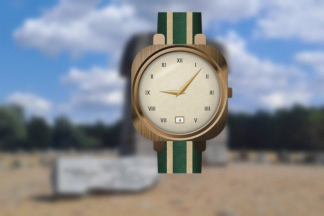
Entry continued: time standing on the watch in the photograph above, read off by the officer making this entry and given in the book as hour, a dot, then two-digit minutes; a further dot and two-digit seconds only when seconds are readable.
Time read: 9.07
